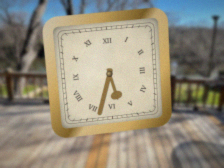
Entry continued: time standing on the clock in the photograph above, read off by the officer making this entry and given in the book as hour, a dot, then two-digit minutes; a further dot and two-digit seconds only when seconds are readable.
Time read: 5.33
